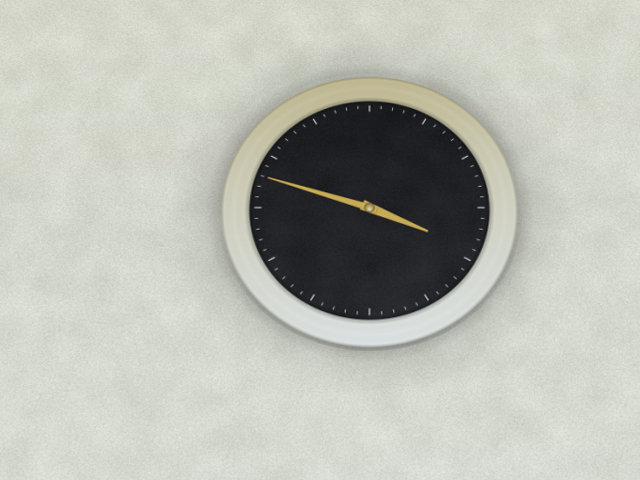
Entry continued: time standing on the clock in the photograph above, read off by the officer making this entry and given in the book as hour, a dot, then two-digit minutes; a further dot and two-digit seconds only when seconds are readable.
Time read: 3.48
